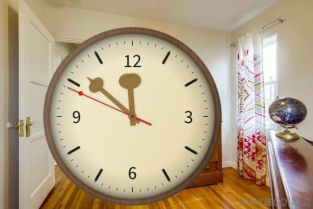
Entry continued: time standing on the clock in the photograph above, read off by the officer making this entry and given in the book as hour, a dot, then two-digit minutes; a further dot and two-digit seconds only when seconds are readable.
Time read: 11.51.49
